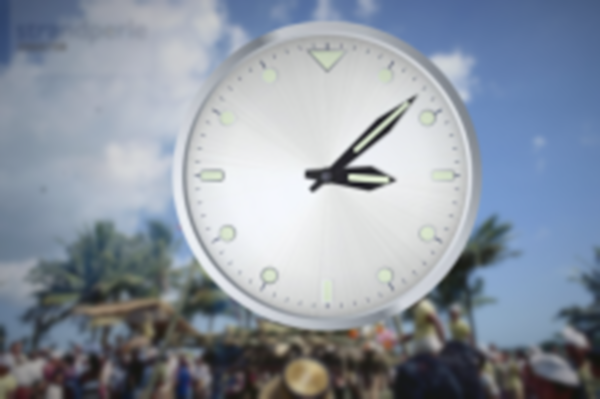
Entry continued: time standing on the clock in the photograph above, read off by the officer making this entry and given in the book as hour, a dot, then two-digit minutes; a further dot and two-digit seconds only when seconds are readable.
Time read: 3.08
